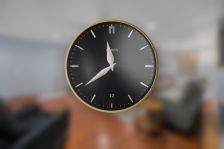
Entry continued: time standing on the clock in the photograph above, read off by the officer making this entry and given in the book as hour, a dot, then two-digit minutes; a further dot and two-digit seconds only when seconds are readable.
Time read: 11.39
